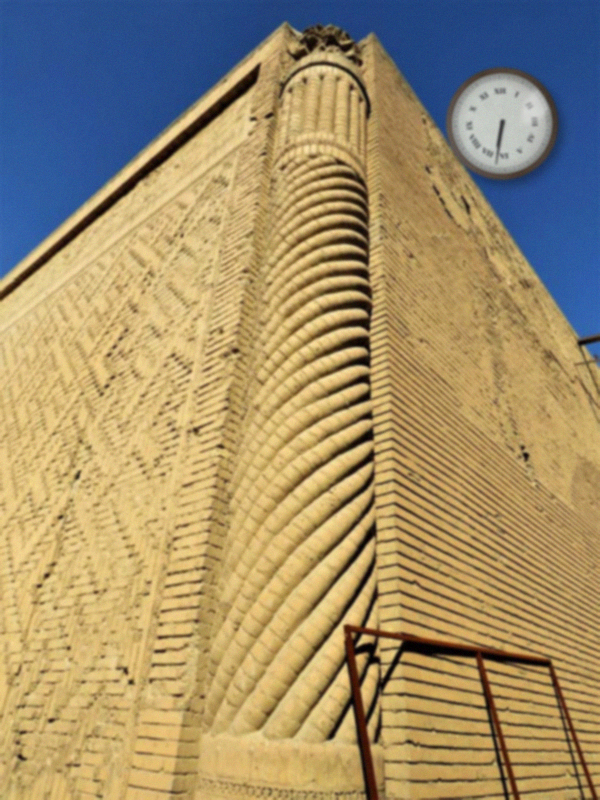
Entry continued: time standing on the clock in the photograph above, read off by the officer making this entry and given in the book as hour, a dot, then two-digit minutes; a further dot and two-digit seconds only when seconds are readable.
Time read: 6.32
